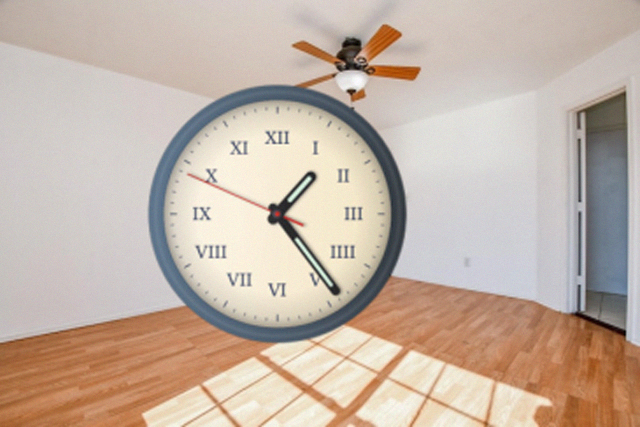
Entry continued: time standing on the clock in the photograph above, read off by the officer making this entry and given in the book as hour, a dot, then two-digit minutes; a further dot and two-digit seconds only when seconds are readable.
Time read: 1.23.49
